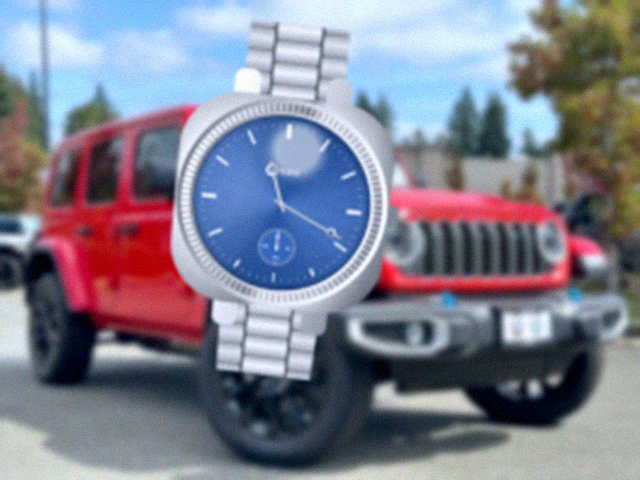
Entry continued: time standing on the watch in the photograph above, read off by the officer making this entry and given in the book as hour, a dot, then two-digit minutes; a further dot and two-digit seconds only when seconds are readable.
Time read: 11.19
